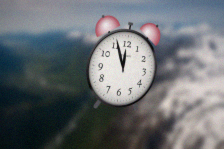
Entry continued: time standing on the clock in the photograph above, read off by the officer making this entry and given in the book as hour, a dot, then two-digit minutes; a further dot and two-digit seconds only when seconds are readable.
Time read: 11.56
